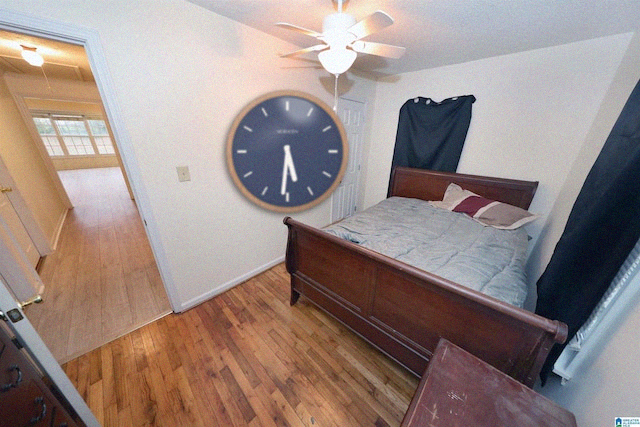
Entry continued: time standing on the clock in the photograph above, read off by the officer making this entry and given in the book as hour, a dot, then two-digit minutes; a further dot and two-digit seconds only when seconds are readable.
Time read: 5.31
